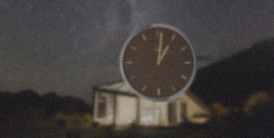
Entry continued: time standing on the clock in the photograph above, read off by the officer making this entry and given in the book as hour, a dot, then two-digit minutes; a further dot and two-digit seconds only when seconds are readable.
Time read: 1.01
